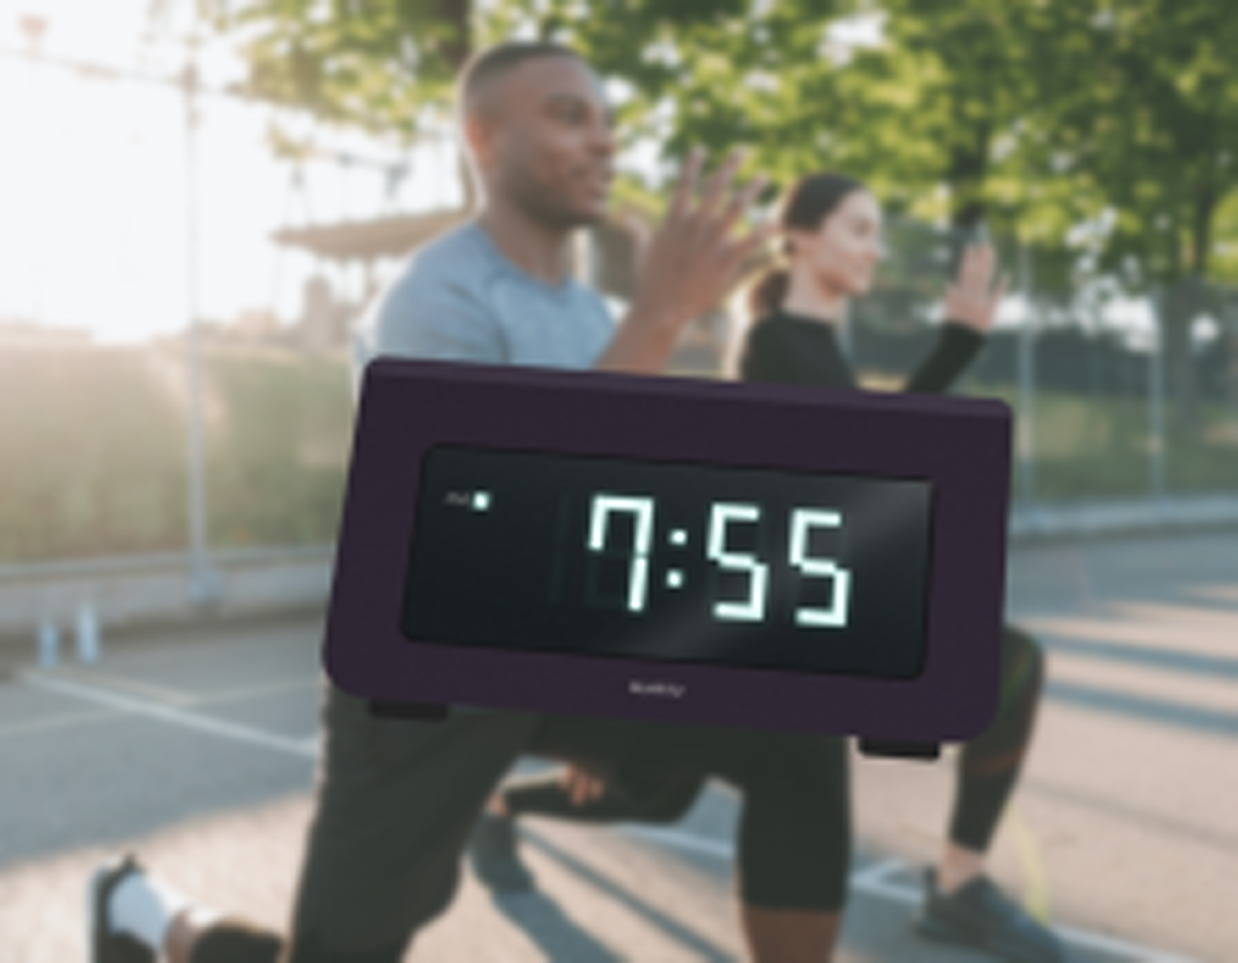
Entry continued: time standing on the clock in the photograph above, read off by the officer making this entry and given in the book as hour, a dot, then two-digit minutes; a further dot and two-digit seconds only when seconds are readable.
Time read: 7.55
